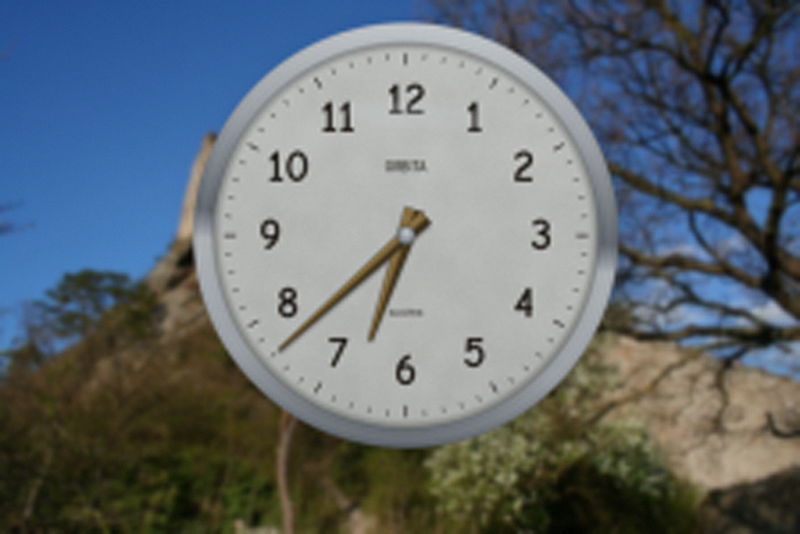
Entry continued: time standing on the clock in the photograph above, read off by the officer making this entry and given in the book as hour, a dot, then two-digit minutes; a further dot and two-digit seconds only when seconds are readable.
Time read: 6.38
